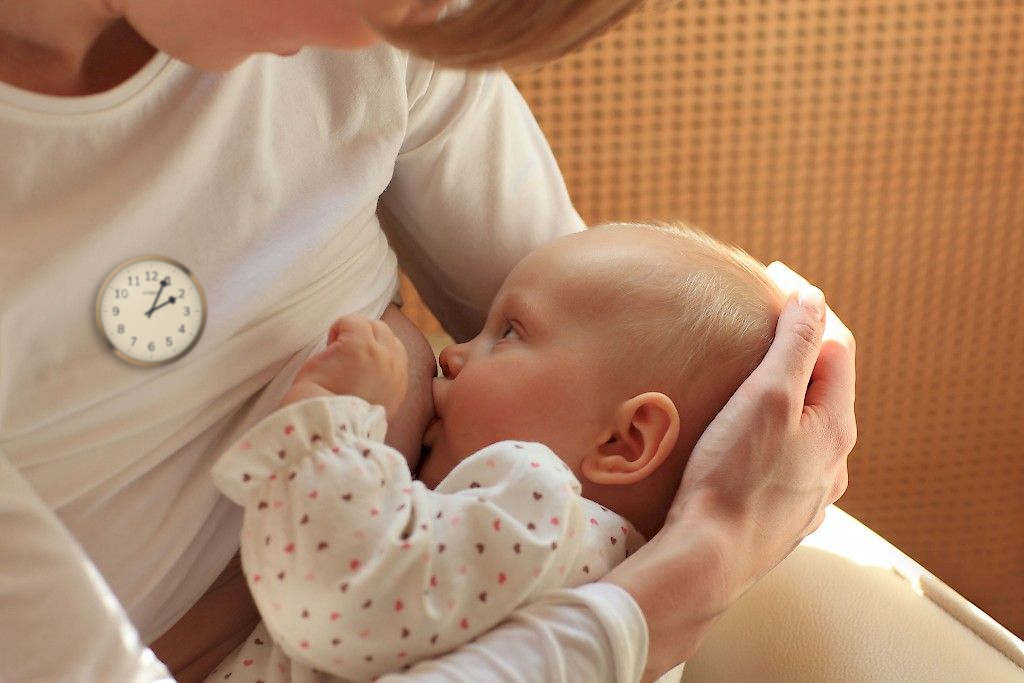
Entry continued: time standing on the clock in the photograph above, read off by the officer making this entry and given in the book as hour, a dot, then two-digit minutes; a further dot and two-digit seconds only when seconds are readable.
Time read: 2.04
